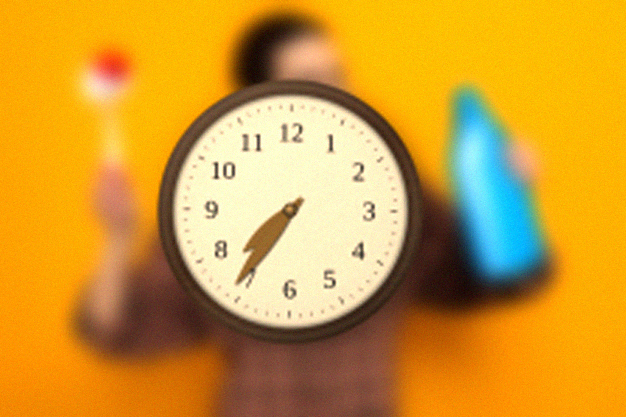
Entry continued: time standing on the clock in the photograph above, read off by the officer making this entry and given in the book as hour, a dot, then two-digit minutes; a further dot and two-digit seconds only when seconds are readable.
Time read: 7.36
